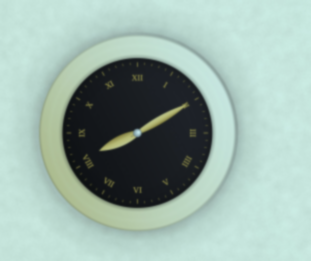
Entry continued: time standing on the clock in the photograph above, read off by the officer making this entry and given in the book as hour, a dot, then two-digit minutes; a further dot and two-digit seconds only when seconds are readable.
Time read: 8.10
